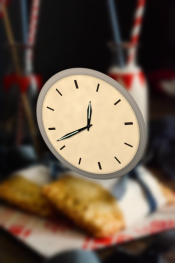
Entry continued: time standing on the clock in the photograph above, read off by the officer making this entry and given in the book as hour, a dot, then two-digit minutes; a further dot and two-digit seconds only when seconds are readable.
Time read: 12.42
